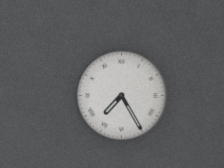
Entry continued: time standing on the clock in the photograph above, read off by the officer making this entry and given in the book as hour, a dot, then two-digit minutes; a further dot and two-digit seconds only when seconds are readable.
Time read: 7.25
